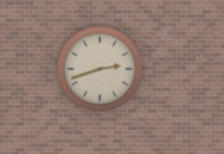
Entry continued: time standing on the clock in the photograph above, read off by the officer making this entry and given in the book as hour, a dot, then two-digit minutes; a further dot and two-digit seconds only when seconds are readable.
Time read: 2.42
